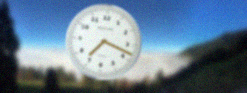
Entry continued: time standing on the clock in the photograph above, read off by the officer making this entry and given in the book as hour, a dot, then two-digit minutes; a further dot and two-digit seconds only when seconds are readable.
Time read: 7.18
